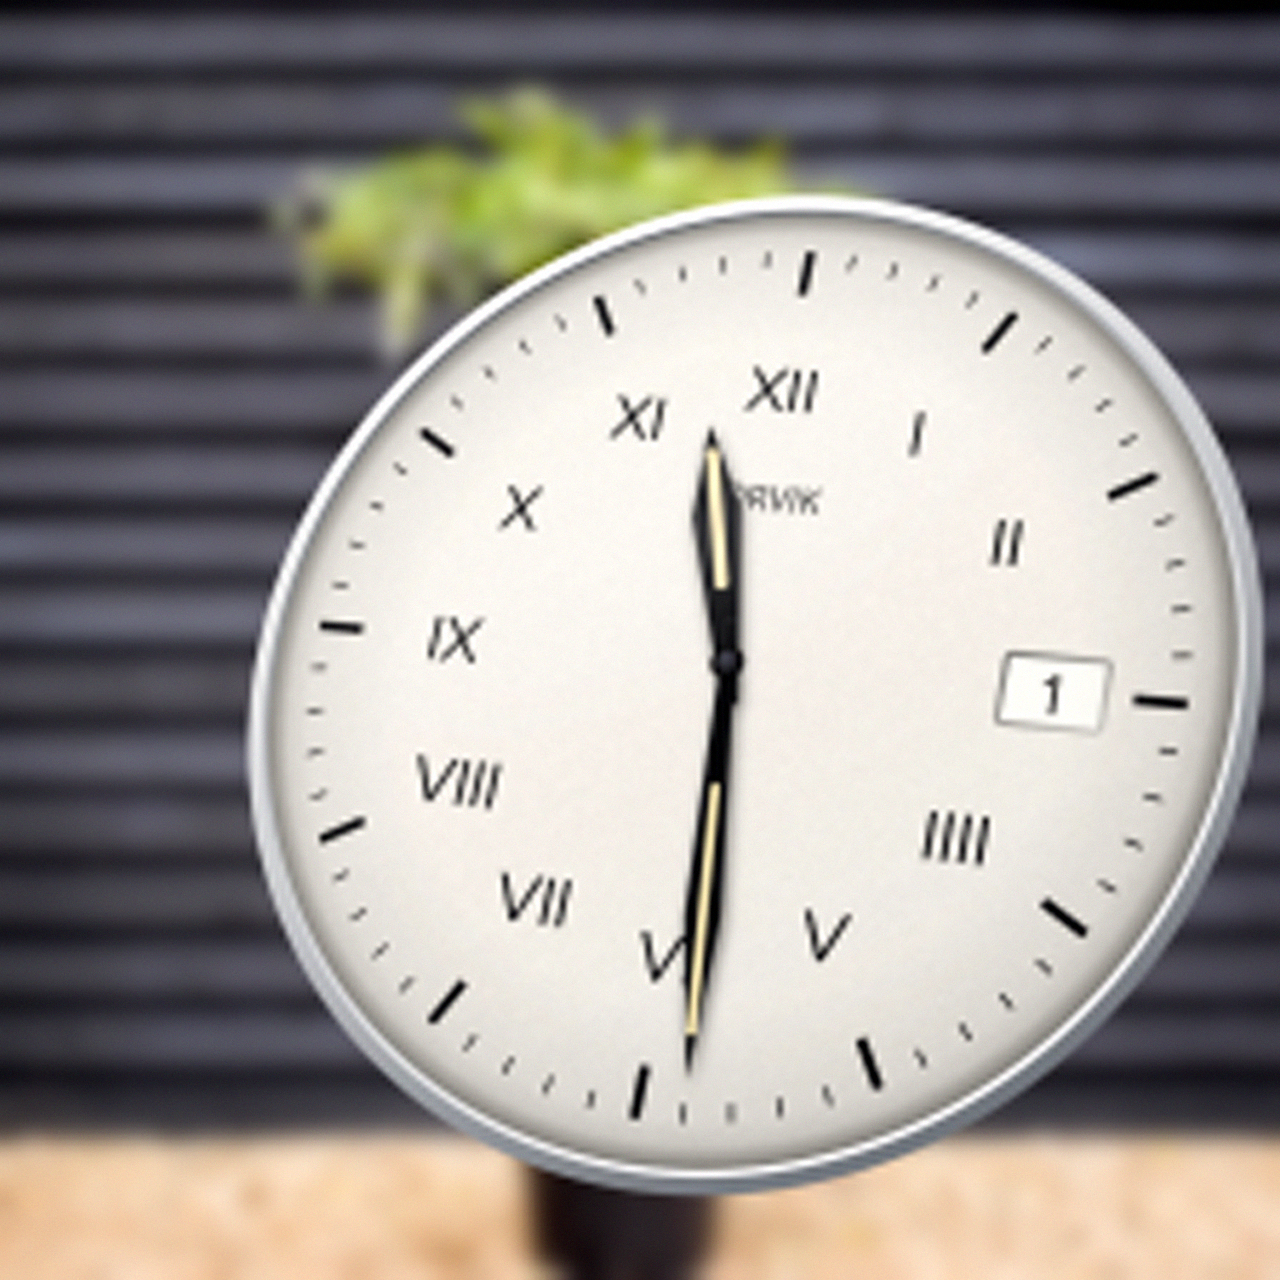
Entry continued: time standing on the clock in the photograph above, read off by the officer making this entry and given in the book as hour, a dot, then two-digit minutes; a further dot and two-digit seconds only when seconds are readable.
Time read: 11.29
